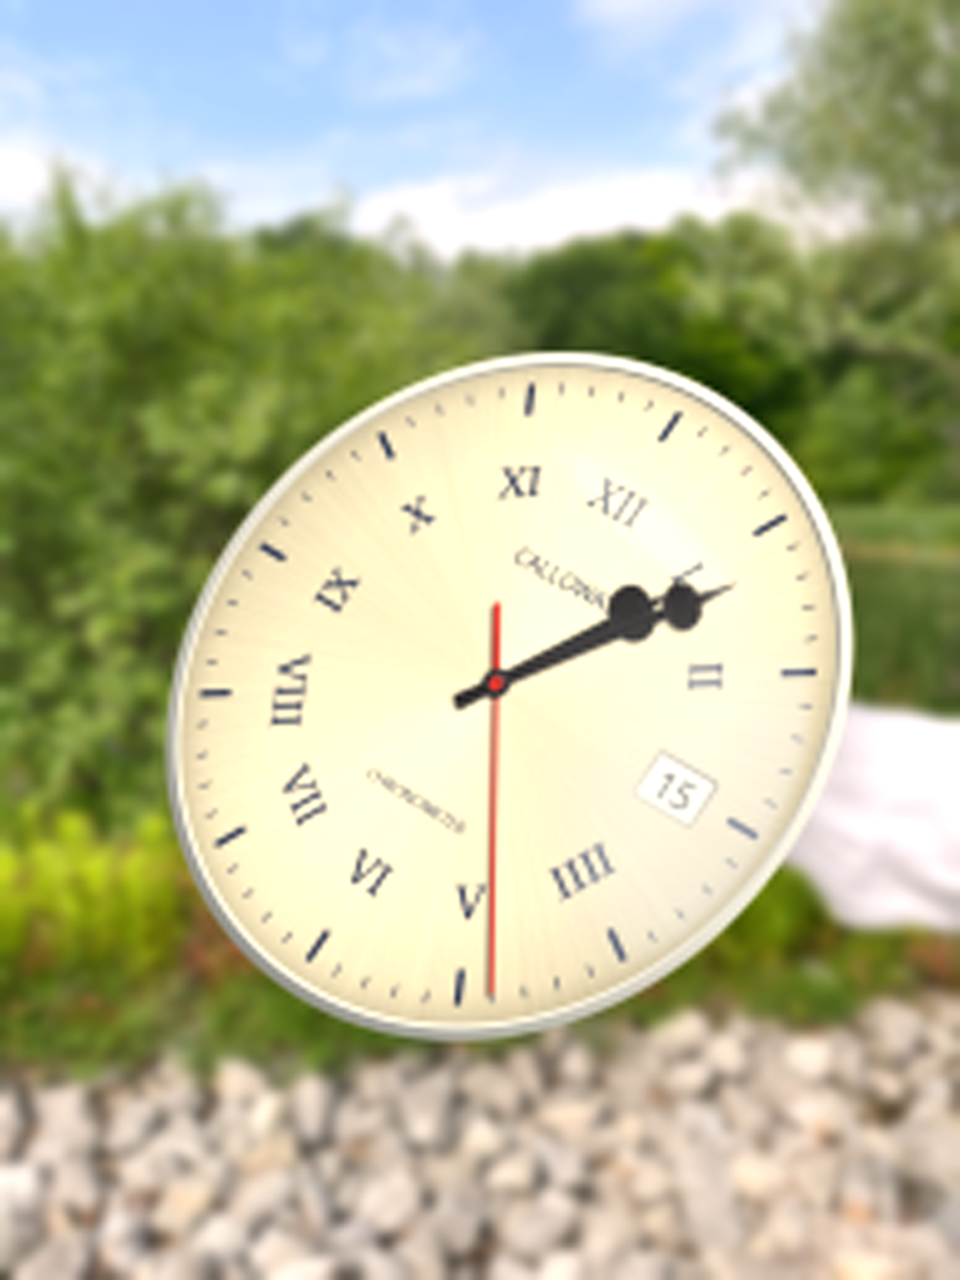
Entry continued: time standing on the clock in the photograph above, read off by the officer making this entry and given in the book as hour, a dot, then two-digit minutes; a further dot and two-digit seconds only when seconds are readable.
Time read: 1.06.24
